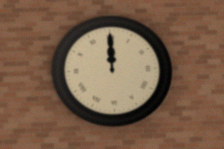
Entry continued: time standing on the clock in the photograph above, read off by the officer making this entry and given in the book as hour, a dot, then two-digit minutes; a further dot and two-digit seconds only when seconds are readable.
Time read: 12.00
